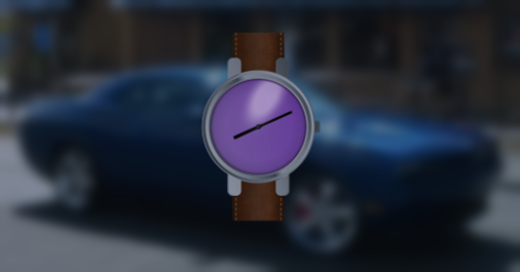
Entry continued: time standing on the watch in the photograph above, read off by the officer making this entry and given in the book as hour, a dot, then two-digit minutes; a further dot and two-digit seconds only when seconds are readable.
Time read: 8.11
